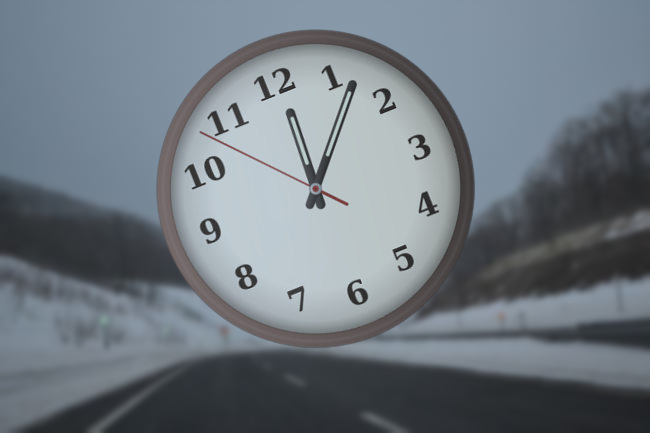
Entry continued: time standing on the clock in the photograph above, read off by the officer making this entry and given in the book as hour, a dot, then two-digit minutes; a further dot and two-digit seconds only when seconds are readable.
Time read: 12.06.53
